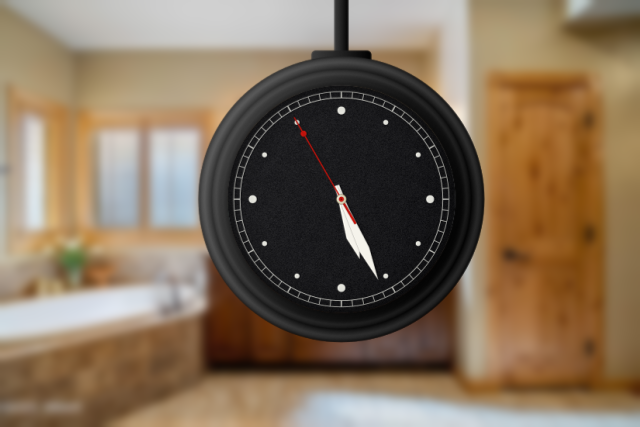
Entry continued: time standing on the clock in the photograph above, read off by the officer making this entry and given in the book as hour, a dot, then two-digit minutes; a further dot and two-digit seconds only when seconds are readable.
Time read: 5.25.55
